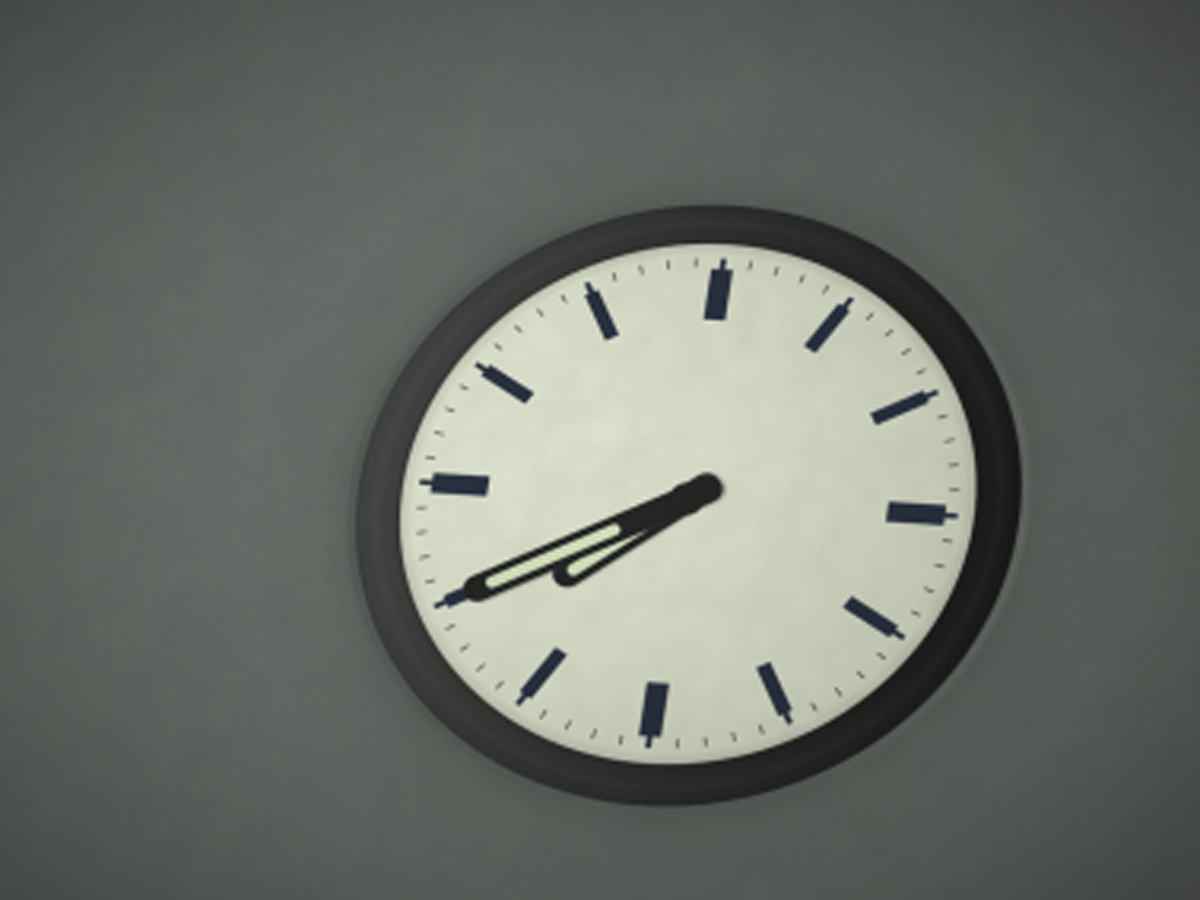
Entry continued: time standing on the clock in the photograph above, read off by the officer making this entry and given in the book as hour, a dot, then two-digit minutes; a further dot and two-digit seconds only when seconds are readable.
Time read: 7.40
